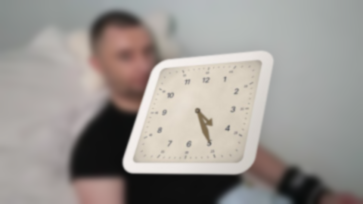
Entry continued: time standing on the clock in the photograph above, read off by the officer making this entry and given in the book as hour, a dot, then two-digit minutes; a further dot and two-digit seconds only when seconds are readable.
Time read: 4.25
